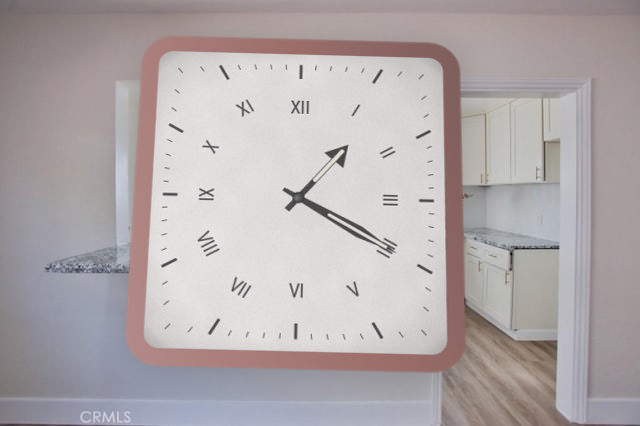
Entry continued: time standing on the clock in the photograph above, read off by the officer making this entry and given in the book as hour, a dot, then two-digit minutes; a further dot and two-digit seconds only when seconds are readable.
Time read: 1.20
